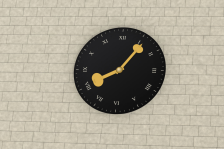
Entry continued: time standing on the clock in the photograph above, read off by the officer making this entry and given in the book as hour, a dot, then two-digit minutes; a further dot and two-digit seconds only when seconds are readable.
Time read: 8.06
